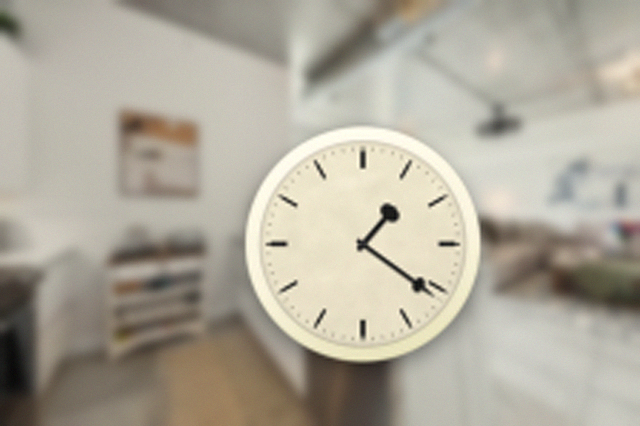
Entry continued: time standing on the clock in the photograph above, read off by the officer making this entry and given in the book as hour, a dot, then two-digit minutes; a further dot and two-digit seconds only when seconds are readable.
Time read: 1.21
